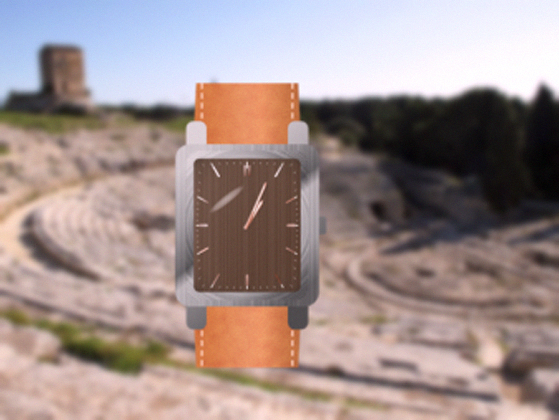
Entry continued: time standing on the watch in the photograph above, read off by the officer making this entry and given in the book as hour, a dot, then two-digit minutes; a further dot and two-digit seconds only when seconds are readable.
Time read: 1.04
